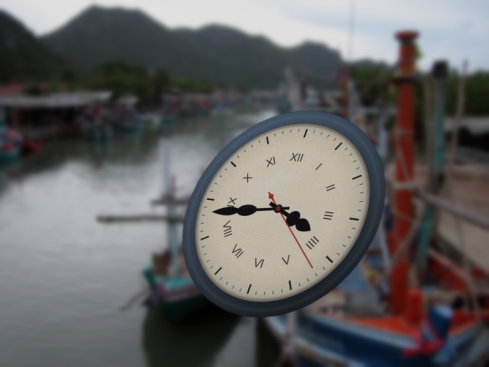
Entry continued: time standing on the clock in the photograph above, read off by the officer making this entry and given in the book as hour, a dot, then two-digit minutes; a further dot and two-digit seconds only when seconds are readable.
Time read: 3.43.22
